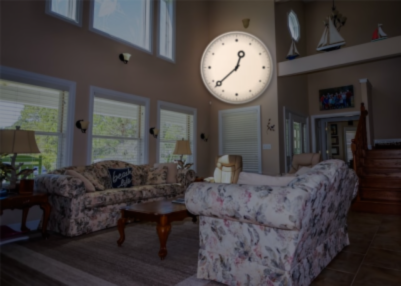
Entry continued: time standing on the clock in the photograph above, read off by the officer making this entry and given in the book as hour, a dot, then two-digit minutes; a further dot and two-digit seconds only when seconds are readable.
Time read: 12.38
